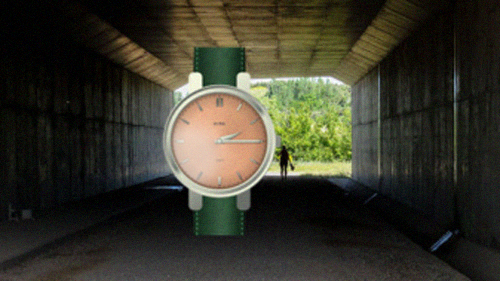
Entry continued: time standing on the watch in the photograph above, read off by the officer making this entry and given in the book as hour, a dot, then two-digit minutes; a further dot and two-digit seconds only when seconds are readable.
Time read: 2.15
